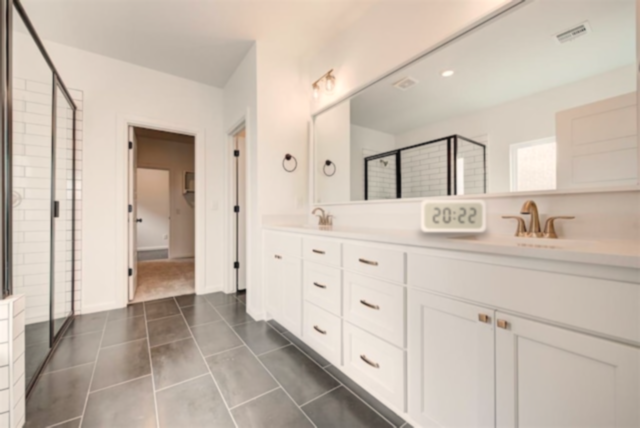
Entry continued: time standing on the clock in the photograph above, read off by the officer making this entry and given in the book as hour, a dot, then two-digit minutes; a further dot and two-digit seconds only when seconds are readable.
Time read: 20.22
